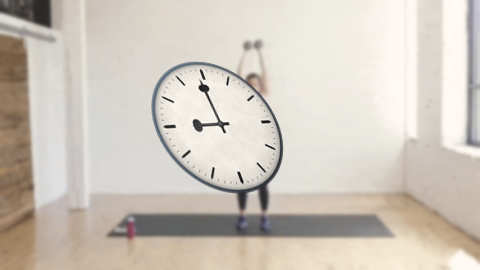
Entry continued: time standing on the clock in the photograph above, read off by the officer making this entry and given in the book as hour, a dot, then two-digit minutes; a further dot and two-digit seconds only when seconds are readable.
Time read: 8.59
